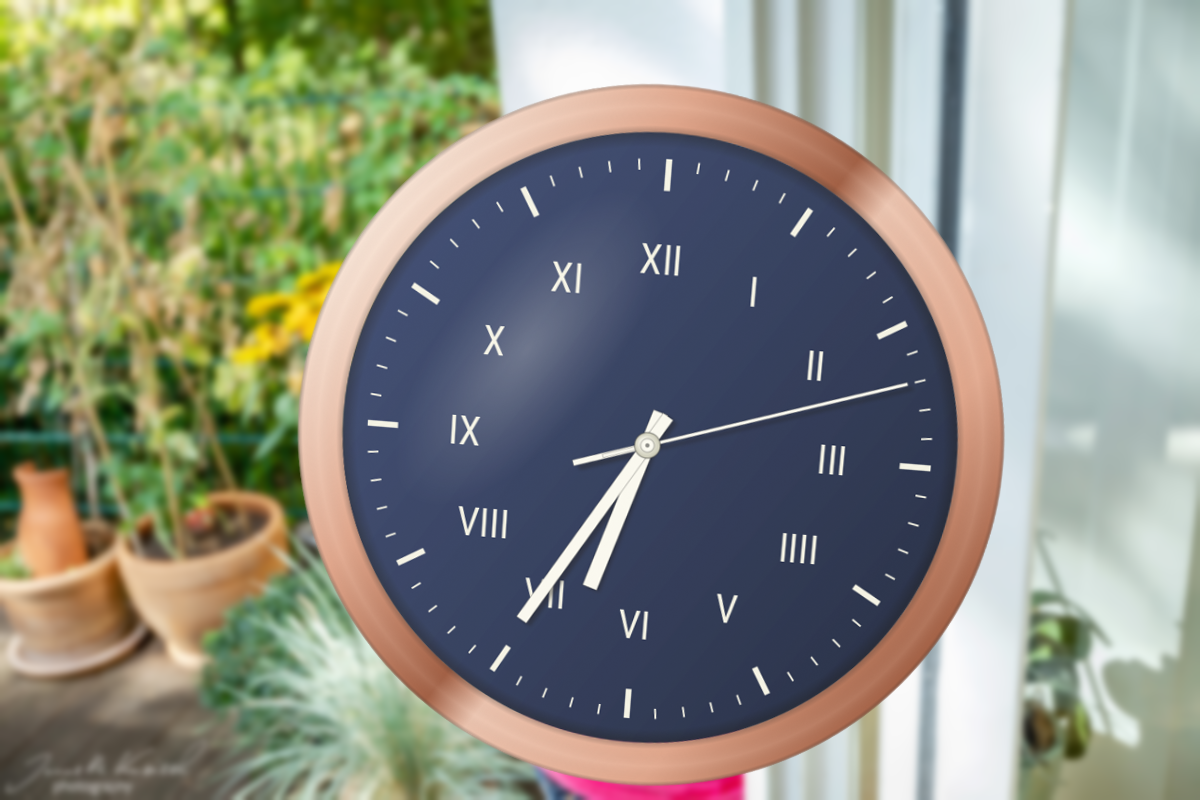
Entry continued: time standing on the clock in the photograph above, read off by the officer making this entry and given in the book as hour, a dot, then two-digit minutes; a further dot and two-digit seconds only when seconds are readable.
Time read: 6.35.12
